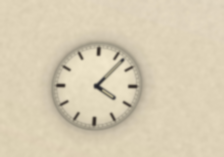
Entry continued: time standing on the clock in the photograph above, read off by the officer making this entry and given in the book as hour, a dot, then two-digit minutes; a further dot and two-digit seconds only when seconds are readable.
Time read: 4.07
